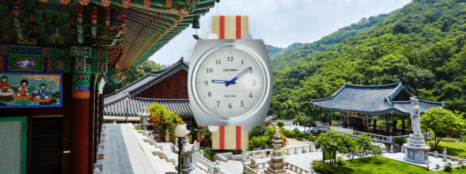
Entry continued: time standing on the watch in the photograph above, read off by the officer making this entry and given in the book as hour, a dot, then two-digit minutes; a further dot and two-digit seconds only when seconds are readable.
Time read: 9.09
